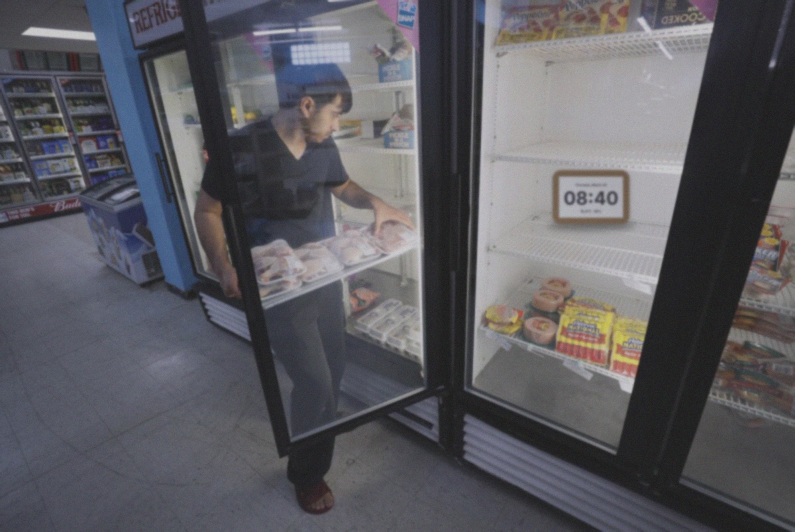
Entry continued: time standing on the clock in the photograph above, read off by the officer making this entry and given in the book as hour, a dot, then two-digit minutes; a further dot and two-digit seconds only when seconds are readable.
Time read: 8.40
